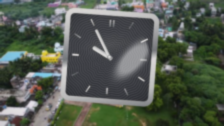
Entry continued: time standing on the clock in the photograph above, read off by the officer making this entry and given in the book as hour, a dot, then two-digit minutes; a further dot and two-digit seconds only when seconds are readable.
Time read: 9.55
